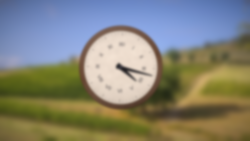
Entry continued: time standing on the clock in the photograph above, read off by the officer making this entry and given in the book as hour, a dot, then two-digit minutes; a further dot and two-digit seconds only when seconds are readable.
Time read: 4.17
